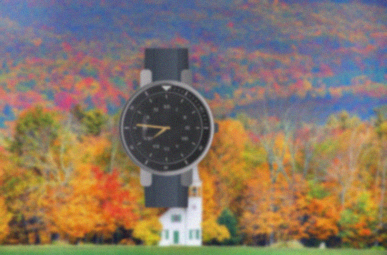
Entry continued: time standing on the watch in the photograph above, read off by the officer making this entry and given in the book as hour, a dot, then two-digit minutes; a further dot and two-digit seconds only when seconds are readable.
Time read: 7.46
